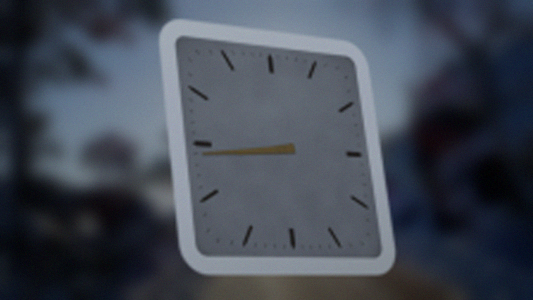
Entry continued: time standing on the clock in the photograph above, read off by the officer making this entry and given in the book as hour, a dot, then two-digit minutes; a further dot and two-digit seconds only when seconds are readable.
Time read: 8.44
